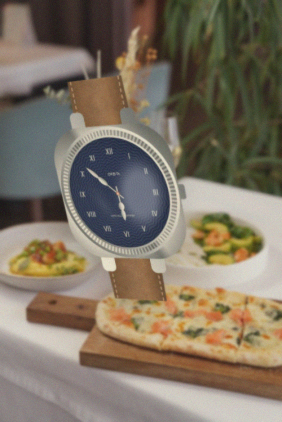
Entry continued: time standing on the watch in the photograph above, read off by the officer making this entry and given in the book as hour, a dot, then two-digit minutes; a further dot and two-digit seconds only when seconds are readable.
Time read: 5.52
